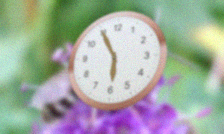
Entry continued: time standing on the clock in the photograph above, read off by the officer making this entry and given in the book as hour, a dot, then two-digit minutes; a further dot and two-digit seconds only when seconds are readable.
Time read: 5.55
